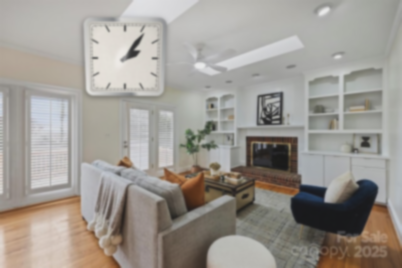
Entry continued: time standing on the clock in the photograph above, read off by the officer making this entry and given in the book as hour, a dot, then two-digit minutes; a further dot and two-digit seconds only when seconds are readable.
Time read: 2.06
